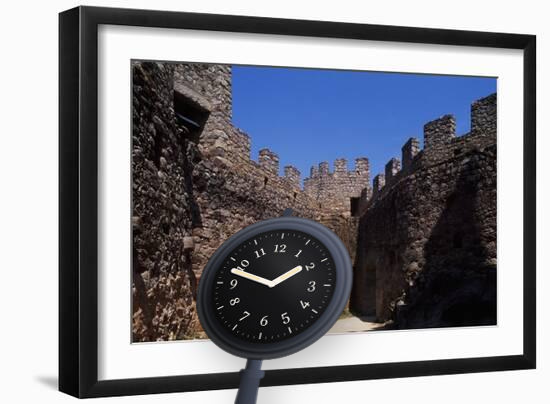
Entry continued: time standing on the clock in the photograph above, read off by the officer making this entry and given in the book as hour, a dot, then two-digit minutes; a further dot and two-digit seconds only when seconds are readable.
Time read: 1.48
